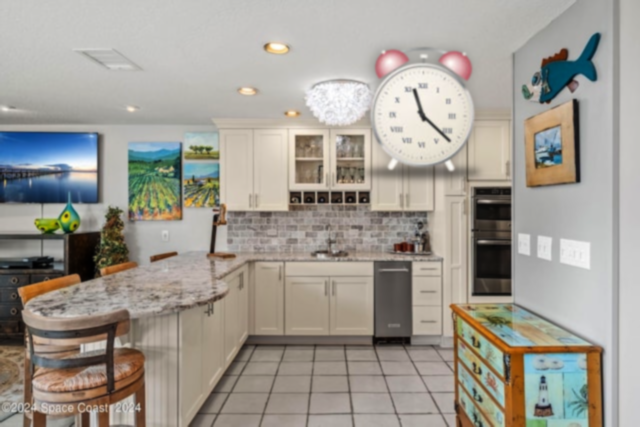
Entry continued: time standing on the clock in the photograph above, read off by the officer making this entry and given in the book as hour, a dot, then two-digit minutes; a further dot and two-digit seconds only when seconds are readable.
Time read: 11.22
